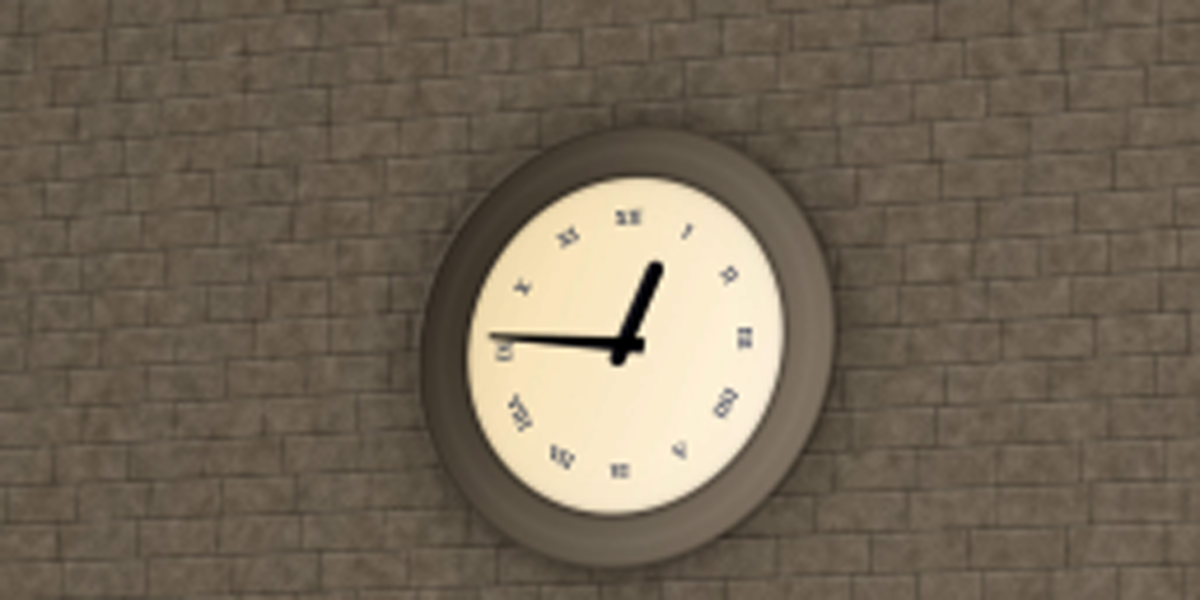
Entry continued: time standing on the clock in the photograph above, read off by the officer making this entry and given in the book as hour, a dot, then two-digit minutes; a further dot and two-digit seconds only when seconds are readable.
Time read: 12.46
